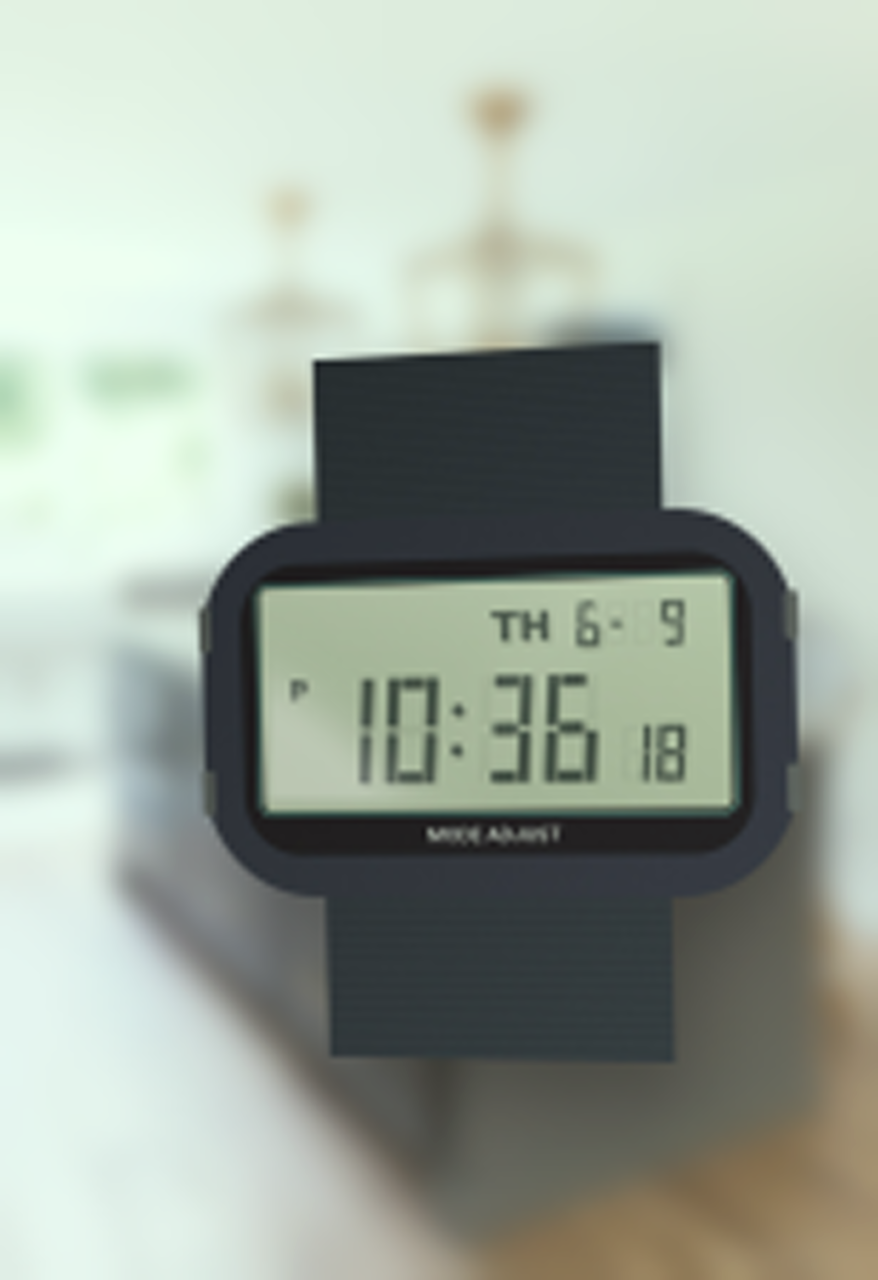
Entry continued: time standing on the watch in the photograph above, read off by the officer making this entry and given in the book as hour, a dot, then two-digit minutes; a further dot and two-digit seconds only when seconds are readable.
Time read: 10.36.18
